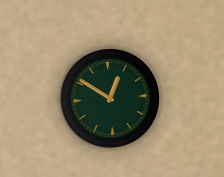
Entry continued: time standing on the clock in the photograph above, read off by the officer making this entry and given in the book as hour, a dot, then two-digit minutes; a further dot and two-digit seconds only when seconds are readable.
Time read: 12.51
